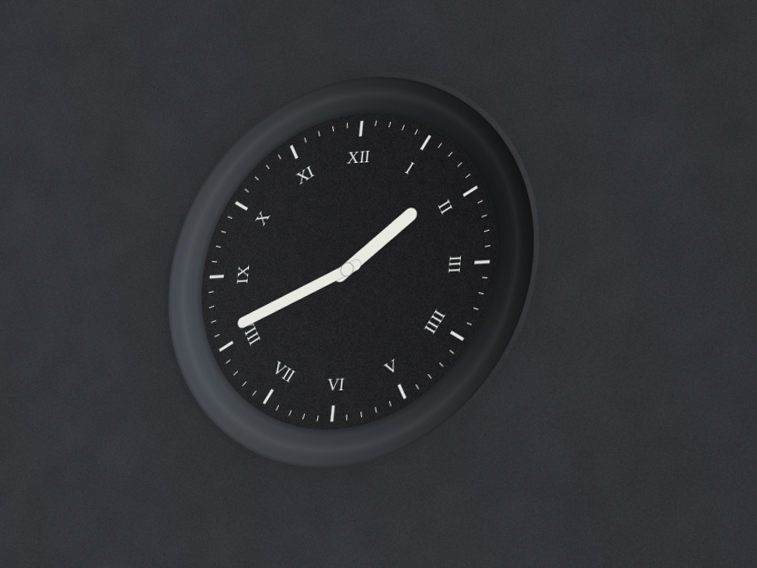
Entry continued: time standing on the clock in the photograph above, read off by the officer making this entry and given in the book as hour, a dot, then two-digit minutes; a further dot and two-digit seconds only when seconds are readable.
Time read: 1.41
